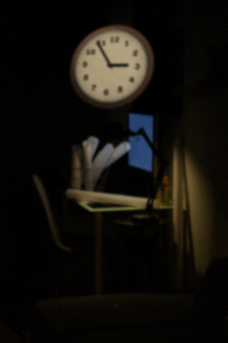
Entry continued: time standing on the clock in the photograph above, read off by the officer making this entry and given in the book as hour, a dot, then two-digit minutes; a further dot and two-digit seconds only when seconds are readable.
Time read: 2.54
